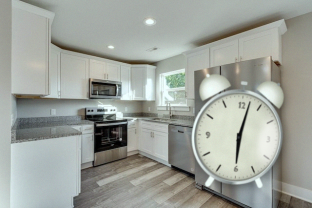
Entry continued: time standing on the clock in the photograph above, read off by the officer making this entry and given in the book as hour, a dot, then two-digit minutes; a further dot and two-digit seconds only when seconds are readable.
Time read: 6.02
